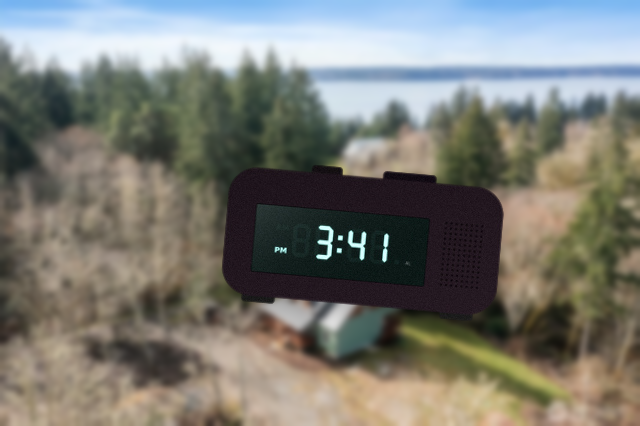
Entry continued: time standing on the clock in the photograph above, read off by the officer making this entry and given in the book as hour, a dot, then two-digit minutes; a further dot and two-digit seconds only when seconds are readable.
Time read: 3.41
